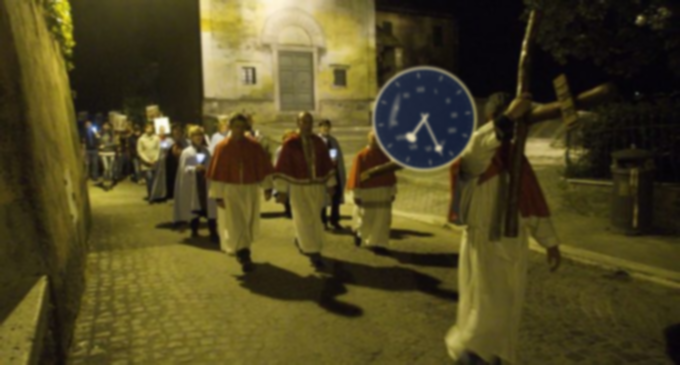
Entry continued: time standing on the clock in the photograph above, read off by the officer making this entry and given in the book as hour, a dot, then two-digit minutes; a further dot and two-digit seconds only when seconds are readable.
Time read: 7.27
